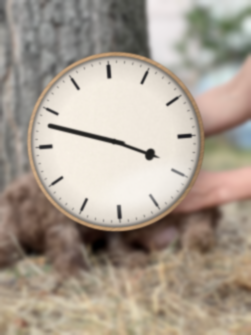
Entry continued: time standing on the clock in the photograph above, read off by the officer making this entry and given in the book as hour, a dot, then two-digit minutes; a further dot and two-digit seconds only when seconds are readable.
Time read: 3.48
